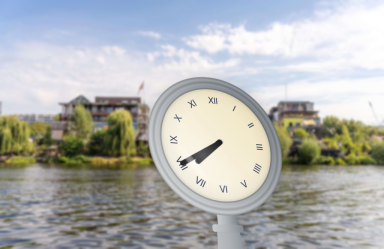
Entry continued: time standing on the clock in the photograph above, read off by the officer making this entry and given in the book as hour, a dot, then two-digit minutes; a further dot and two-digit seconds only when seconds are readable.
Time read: 7.40
